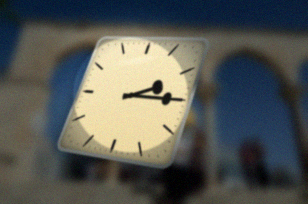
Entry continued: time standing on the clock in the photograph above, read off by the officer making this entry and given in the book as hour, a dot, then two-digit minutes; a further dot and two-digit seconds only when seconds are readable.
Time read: 2.15
